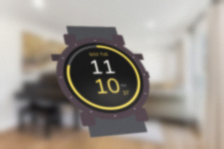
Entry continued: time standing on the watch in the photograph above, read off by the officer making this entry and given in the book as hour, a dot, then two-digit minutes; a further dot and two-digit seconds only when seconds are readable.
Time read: 11.10
